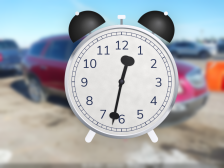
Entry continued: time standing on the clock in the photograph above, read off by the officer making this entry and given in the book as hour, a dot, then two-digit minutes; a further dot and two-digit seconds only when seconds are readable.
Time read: 12.32
